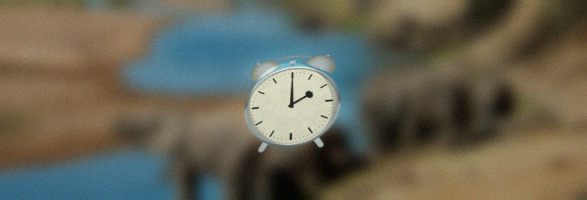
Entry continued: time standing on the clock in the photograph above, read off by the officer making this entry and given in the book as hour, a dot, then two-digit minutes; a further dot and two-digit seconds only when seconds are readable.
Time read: 2.00
